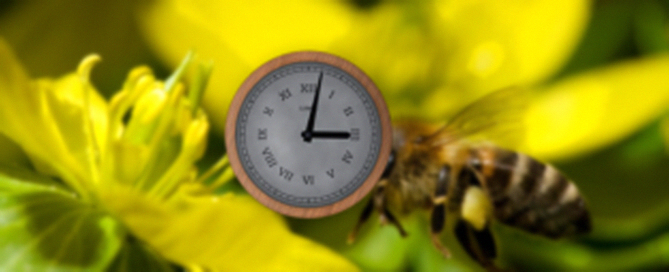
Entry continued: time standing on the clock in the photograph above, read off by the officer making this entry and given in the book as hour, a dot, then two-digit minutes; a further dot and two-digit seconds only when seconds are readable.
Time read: 3.02
